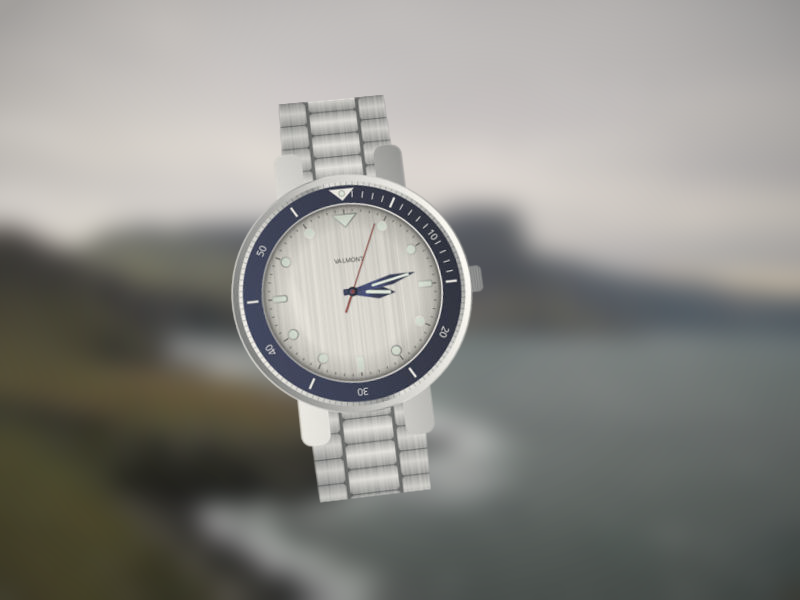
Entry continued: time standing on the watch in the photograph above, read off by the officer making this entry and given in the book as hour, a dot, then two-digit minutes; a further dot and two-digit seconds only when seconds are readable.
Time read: 3.13.04
